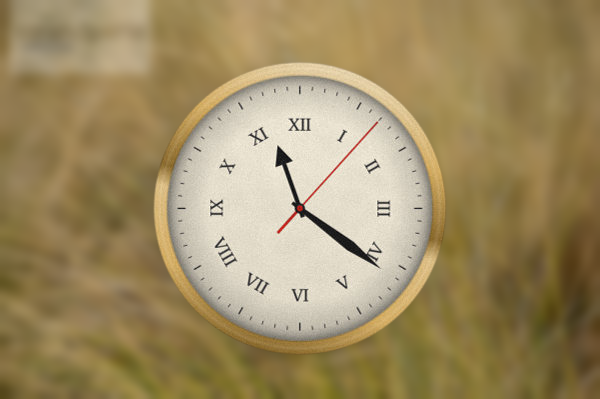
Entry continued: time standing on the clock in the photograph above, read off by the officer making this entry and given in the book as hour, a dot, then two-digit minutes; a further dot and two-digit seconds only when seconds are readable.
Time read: 11.21.07
